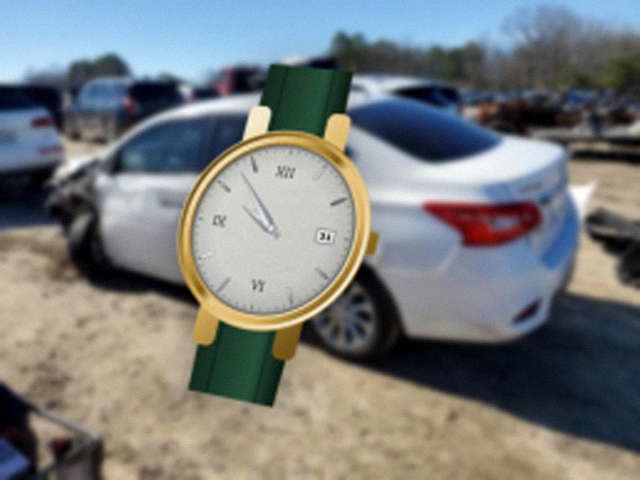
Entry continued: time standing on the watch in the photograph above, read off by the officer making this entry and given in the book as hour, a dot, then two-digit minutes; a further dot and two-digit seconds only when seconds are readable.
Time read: 9.53
